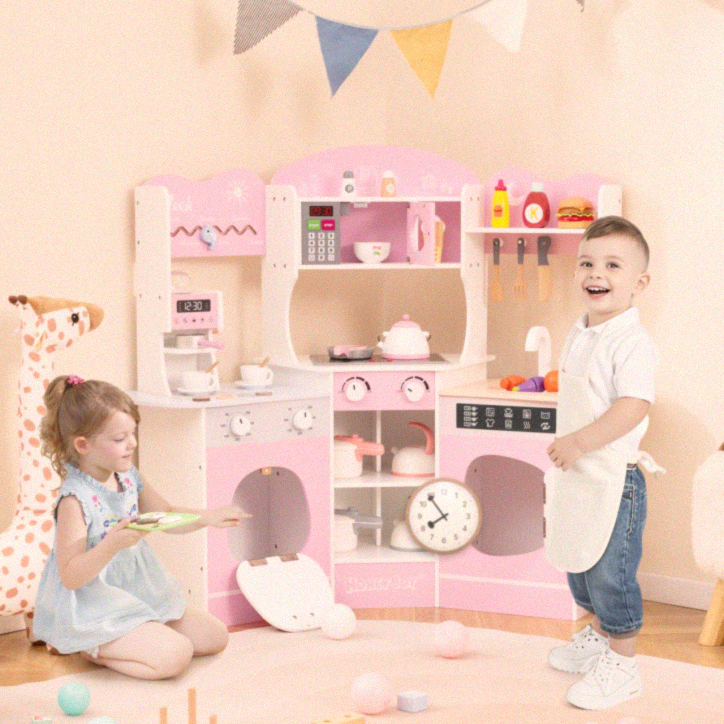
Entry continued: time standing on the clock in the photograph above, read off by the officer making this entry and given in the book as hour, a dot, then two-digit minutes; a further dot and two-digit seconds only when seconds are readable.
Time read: 7.54
